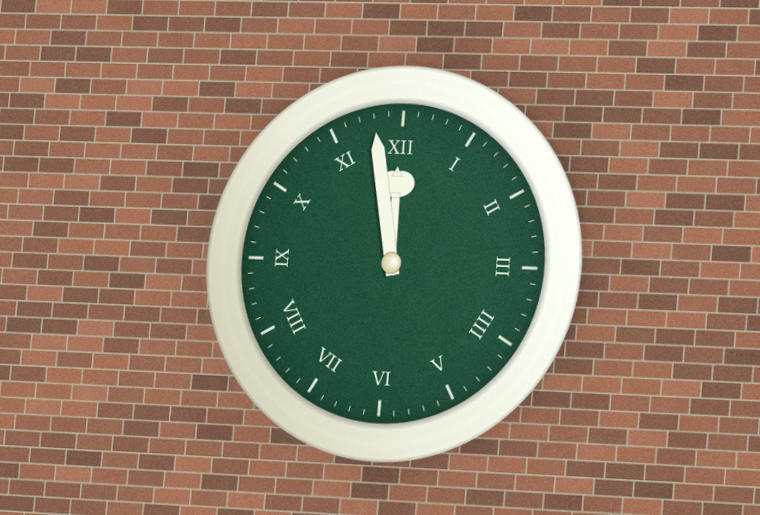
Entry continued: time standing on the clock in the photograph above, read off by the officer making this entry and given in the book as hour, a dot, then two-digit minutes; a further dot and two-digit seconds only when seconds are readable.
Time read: 11.58
